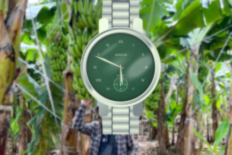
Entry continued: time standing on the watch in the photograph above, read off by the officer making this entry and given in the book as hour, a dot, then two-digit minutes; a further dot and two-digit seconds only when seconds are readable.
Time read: 5.49
